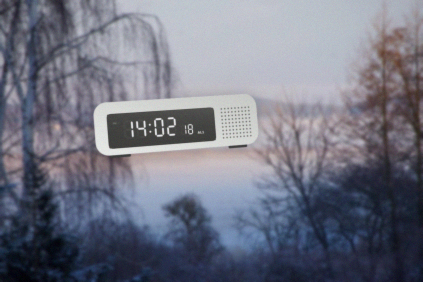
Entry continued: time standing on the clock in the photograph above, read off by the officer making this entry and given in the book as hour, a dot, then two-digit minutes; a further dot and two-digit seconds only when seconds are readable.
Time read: 14.02.18
